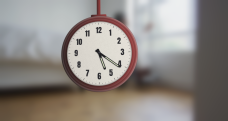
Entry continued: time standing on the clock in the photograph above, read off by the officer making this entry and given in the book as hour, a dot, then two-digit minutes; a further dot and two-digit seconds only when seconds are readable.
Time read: 5.21
